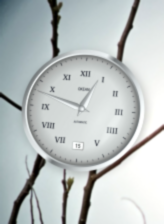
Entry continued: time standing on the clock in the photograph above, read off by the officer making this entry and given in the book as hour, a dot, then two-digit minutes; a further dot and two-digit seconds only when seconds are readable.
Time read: 12.48
